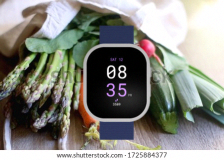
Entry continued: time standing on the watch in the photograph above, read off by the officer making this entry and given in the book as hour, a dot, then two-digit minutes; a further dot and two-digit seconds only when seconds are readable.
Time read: 8.35
